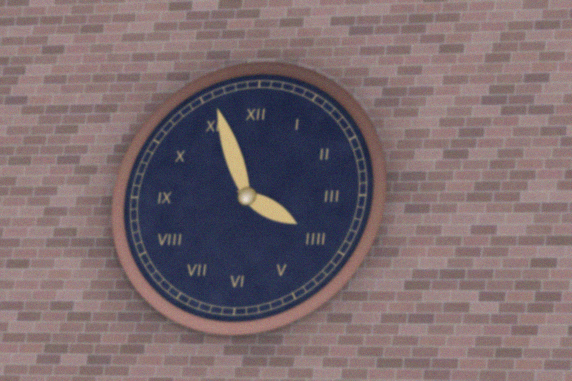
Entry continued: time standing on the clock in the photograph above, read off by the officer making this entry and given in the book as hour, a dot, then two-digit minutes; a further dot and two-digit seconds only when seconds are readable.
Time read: 3.56
